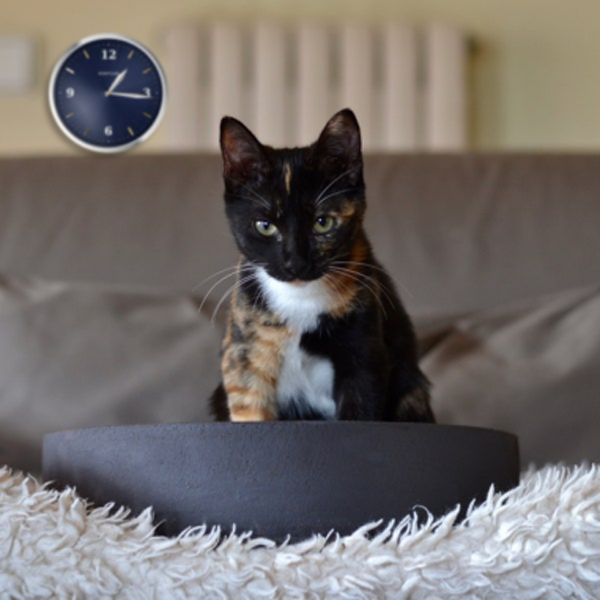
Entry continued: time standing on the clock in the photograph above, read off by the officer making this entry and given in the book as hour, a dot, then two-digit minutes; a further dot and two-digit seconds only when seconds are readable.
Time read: 1.16
